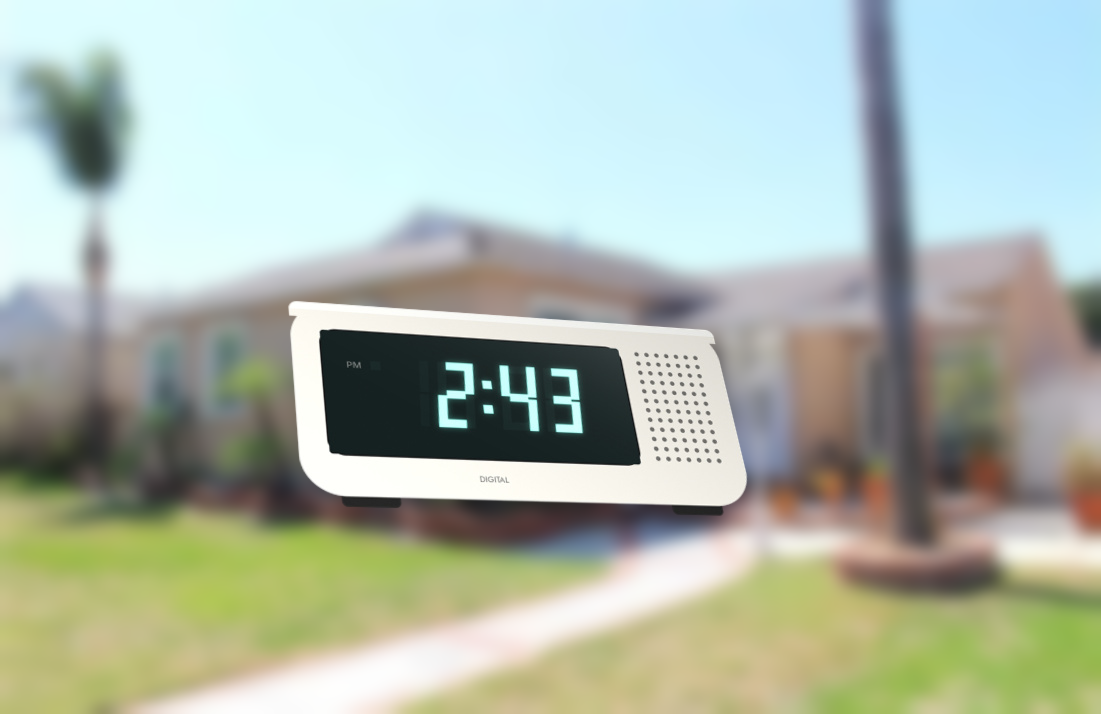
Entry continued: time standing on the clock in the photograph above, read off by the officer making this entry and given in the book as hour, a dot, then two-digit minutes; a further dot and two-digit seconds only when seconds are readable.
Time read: 2.43
